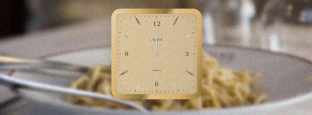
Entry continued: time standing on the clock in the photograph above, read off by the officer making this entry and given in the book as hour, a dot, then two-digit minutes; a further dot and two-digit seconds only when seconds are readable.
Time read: 11.57
